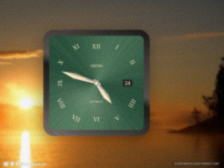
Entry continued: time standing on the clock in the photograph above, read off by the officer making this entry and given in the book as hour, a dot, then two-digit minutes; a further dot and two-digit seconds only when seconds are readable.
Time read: 4.48
